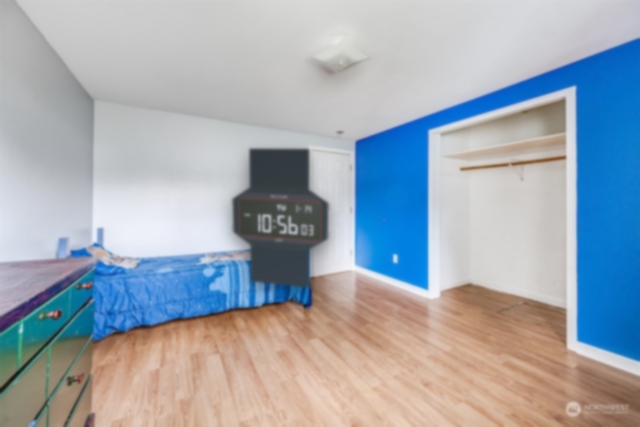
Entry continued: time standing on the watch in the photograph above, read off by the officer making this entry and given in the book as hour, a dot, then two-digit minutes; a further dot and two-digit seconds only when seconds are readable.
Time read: 10.56
